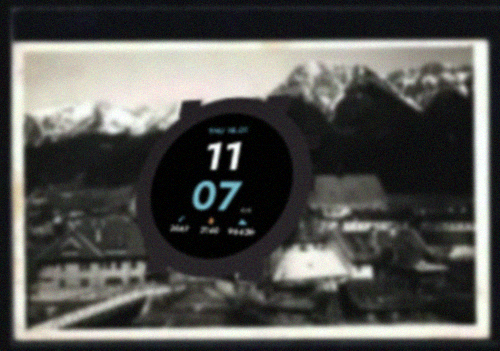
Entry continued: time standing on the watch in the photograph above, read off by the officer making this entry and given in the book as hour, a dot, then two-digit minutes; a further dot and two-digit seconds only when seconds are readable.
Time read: 11.07
